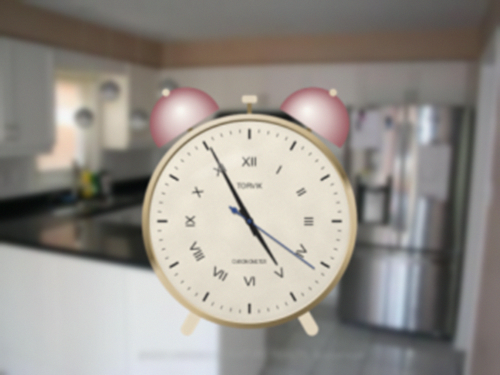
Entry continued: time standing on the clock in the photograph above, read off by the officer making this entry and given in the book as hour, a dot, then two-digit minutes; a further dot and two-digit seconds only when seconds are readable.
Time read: 4.55.21
